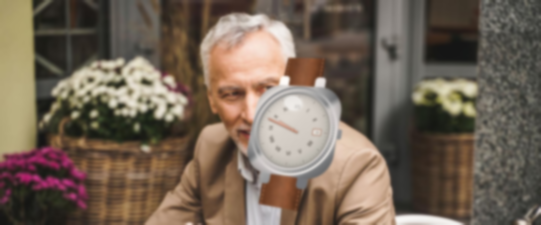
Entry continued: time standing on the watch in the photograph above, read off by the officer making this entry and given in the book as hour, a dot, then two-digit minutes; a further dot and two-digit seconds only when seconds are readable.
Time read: 9.48
